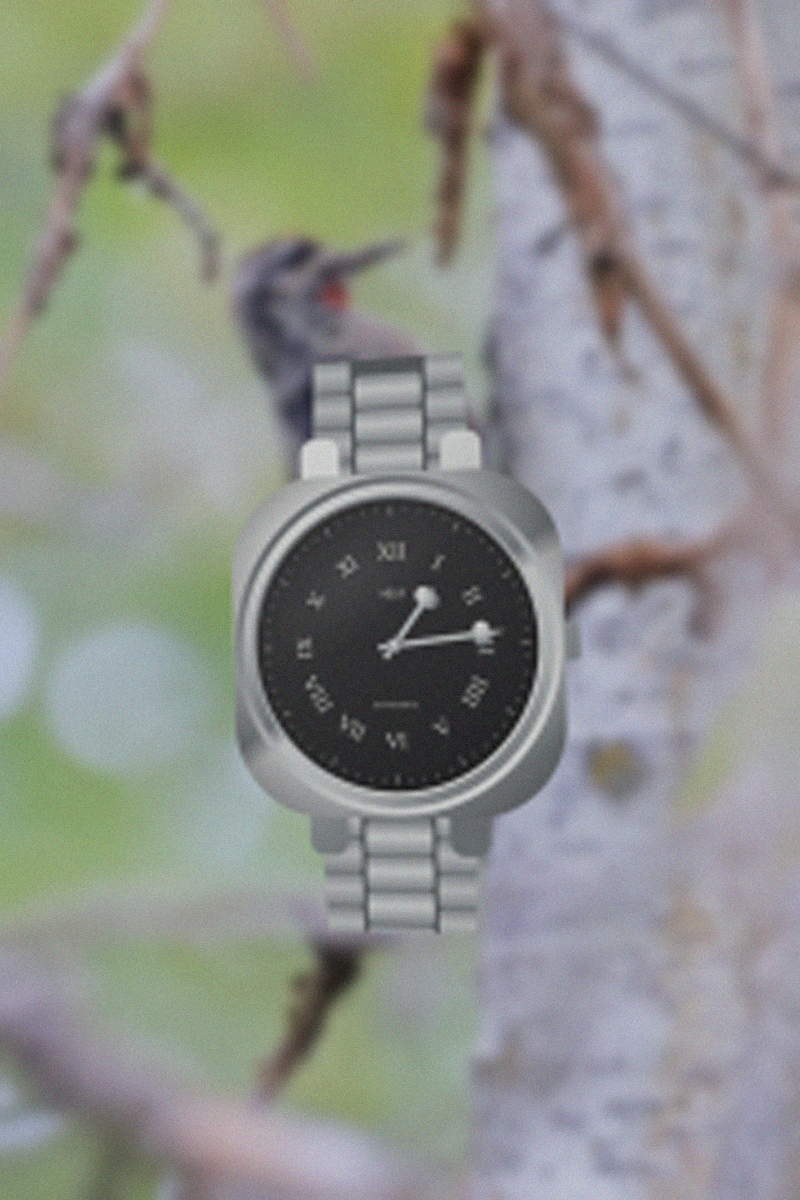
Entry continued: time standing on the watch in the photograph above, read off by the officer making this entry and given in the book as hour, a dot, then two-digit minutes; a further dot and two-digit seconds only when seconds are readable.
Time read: 1.14
